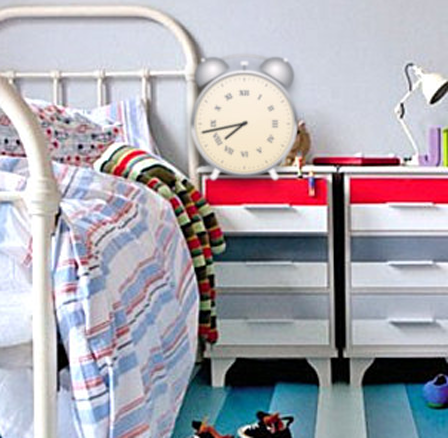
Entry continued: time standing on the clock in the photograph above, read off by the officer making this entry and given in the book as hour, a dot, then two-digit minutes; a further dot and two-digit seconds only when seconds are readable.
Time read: 7.43
